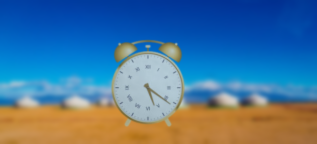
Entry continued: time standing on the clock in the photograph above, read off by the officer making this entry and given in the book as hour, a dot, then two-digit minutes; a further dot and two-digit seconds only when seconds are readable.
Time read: 5.21
